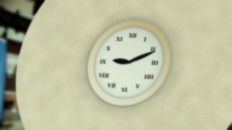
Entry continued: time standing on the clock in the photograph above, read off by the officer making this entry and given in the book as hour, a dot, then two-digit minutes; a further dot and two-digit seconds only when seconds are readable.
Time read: 9.11
